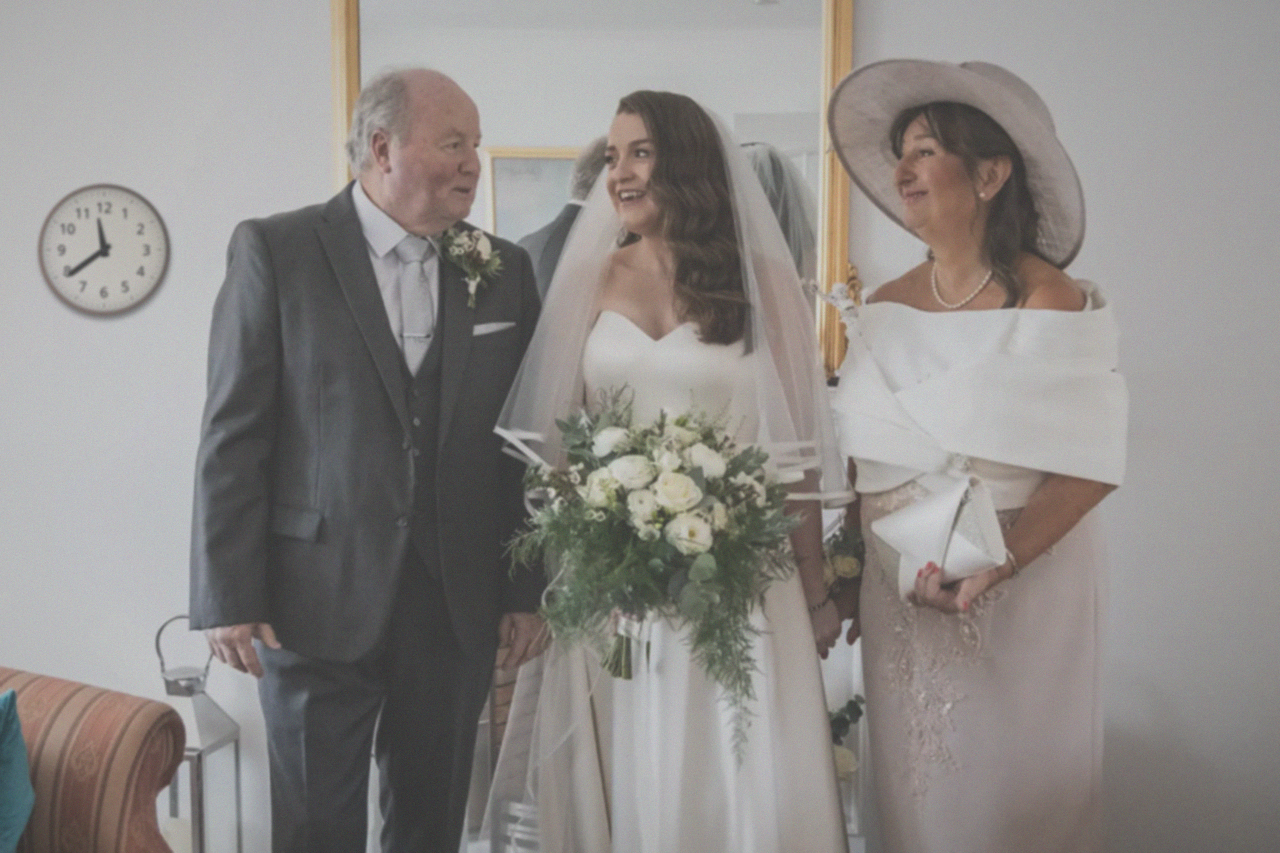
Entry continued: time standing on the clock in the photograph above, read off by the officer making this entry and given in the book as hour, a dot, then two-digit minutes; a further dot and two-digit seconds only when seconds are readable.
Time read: 11.39
